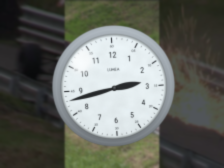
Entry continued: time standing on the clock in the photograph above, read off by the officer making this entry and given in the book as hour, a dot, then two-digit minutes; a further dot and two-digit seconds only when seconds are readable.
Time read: 2.43
